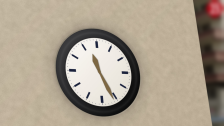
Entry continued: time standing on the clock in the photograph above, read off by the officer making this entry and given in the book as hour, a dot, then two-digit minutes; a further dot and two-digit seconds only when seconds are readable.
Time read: 11.26
